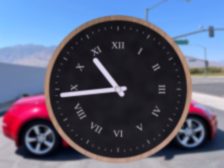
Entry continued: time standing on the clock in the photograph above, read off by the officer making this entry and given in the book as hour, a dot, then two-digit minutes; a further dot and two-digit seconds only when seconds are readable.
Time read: 10.44
